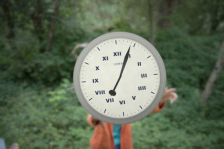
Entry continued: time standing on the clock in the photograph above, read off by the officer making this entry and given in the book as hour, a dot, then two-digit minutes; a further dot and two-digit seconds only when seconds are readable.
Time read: 7.04
